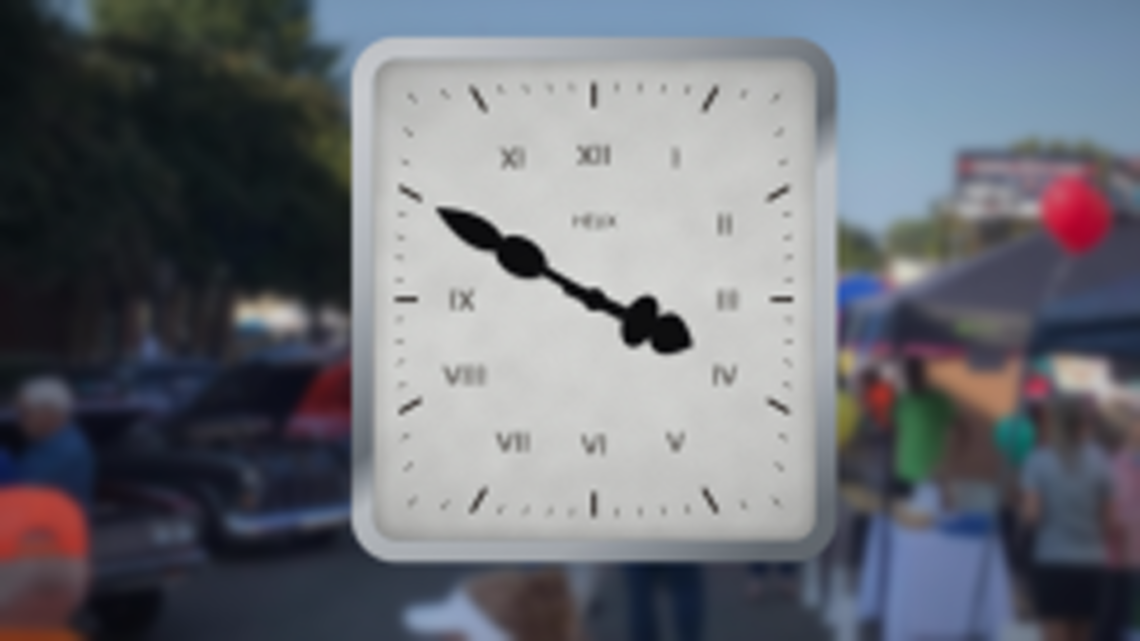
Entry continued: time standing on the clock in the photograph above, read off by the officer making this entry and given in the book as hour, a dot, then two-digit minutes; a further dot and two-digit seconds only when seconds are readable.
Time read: 3.50
